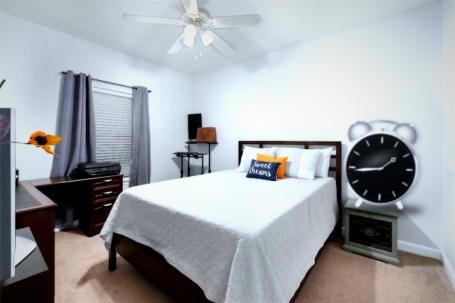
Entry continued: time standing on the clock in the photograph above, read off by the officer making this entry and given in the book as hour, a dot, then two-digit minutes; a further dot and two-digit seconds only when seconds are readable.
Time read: 1.44
